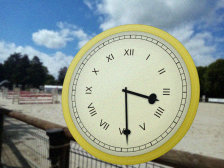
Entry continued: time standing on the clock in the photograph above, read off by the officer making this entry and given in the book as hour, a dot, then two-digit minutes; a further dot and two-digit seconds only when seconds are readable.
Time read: 3.29
